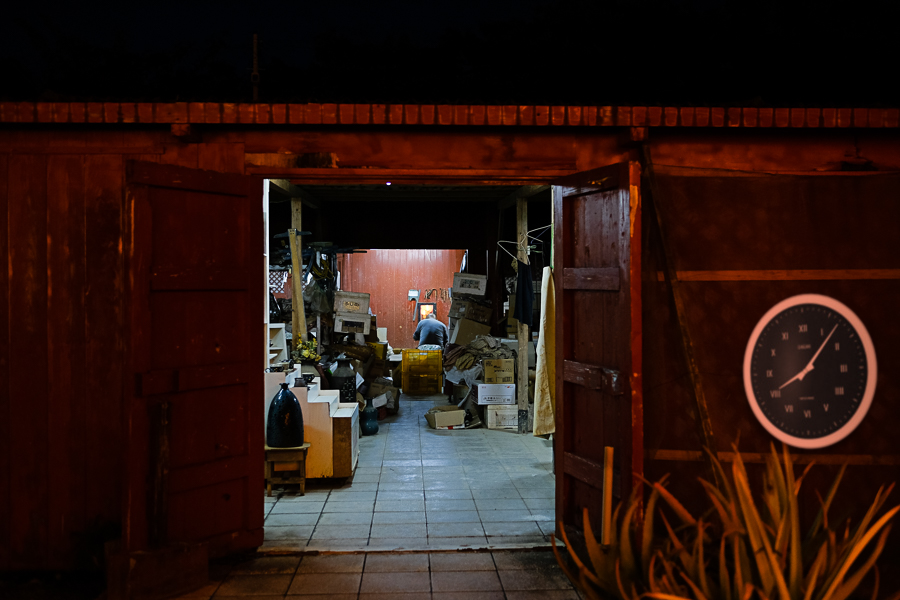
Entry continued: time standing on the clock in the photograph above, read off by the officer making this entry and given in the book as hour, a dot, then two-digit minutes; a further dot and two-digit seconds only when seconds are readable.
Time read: 8.07
